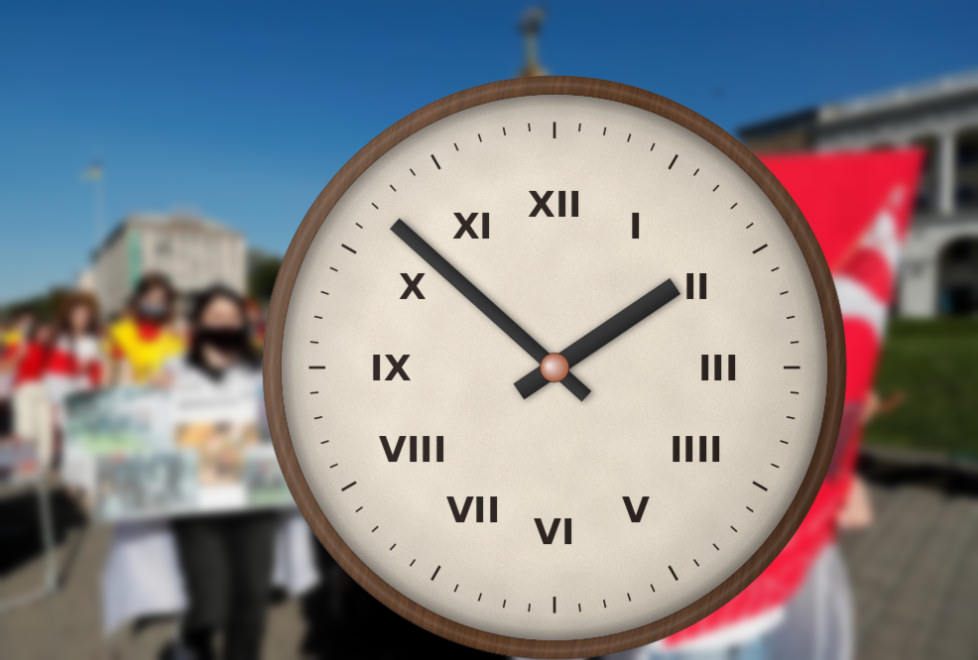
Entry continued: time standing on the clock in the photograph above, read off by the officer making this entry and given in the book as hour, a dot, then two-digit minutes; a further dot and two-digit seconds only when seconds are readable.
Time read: 1.52
